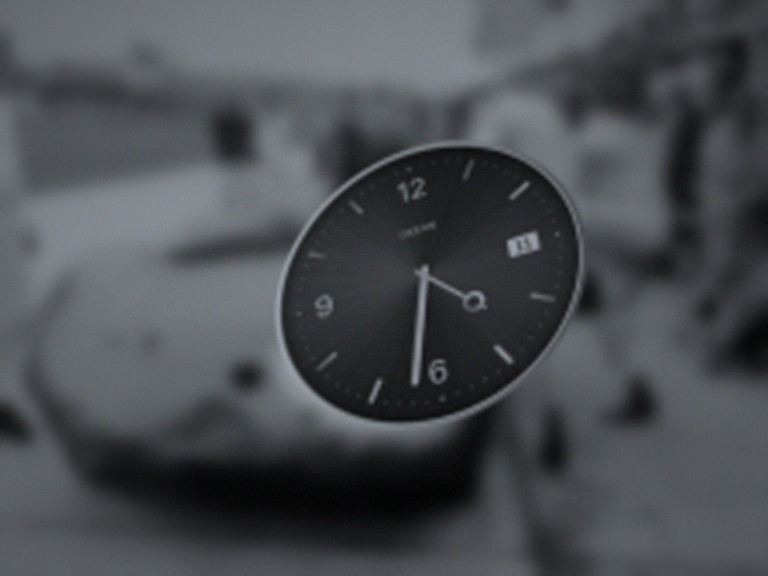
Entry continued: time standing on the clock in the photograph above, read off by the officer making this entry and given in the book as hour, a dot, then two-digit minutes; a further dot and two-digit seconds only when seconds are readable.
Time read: 4.32
